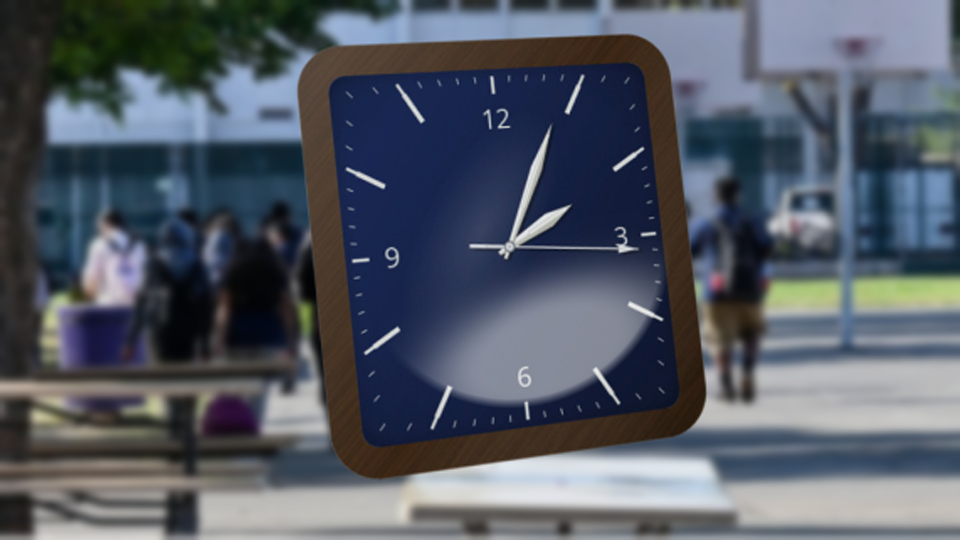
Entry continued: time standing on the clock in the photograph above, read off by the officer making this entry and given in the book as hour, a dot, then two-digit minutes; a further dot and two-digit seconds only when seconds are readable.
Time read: 2.04.16
